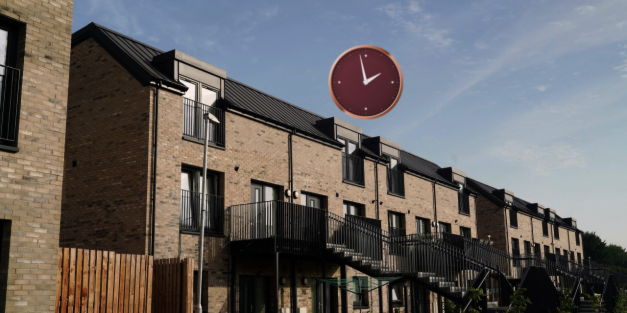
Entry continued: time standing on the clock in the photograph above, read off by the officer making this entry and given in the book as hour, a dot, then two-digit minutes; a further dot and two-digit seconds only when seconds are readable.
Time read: 1.58
